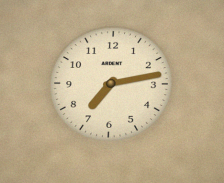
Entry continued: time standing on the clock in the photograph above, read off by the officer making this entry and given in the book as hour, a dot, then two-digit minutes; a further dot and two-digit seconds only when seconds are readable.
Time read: 7.13
